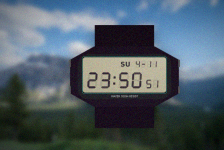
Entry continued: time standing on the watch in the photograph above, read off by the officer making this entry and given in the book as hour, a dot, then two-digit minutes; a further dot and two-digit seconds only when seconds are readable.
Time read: 23.50.51
